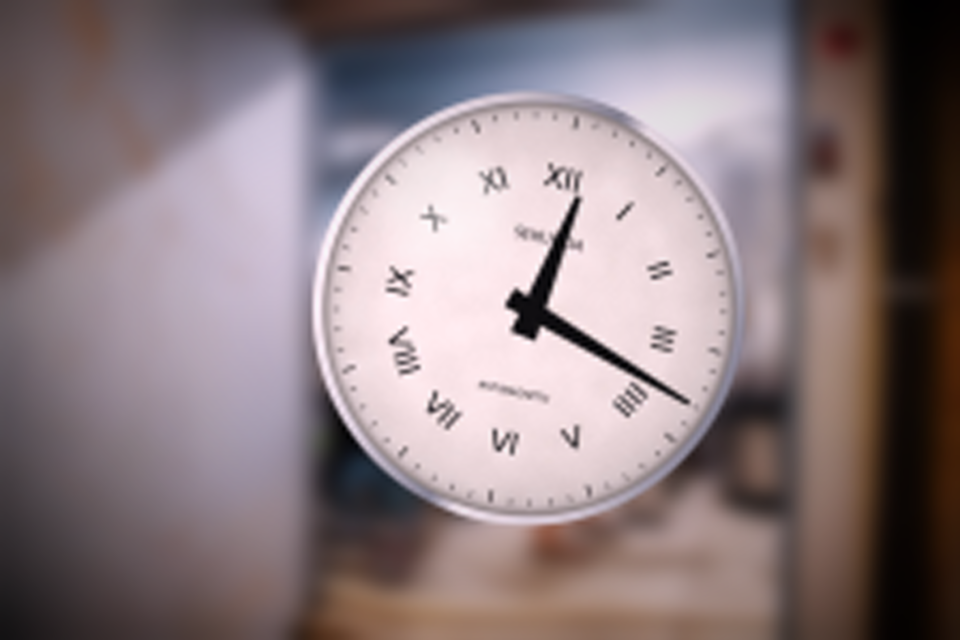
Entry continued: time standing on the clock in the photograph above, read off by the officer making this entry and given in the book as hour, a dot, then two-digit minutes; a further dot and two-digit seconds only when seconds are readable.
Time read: 12.18
